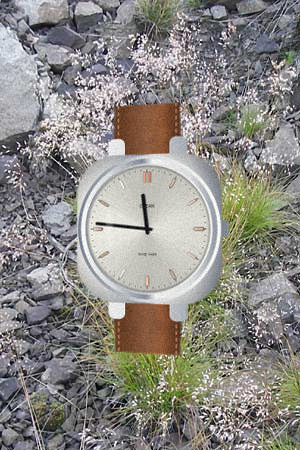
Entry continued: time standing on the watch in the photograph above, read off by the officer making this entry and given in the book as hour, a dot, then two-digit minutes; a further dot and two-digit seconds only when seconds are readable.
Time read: 11.46
